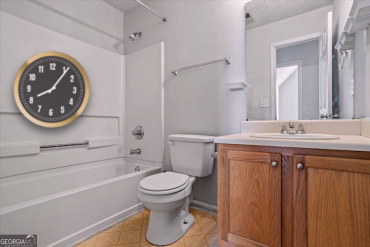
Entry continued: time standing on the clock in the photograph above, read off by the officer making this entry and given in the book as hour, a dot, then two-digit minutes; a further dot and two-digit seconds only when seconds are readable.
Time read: 8.06
